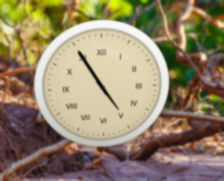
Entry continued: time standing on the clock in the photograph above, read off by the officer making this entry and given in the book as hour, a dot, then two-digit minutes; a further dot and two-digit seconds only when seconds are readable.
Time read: 4.55
